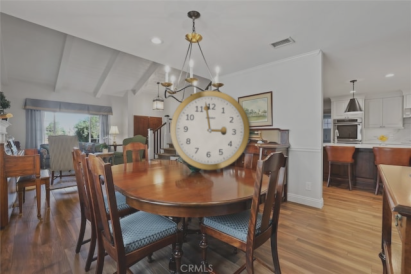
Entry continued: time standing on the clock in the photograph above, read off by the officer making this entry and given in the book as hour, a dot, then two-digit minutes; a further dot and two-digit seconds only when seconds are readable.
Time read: 2.58
